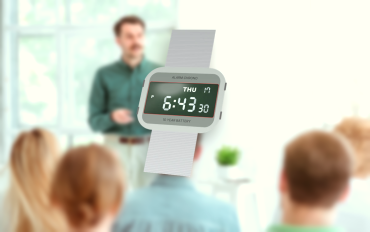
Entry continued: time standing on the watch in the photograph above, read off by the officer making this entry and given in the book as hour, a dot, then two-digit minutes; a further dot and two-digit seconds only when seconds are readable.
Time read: 6.43.30
